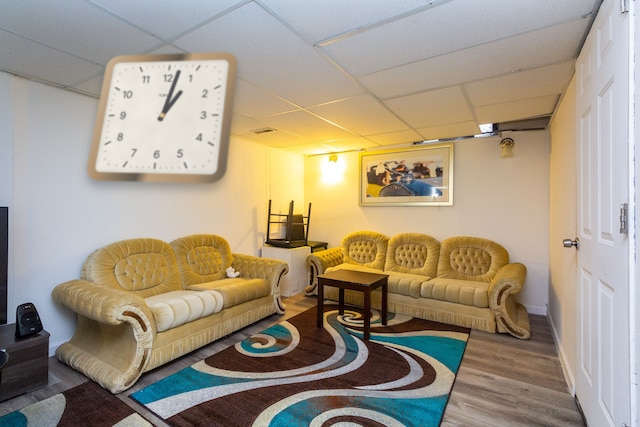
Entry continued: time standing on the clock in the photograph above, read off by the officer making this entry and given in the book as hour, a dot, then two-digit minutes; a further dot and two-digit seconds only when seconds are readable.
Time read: 1.02
